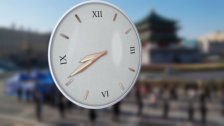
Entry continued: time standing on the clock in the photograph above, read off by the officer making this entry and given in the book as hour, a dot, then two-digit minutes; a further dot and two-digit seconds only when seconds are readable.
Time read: 8.41
